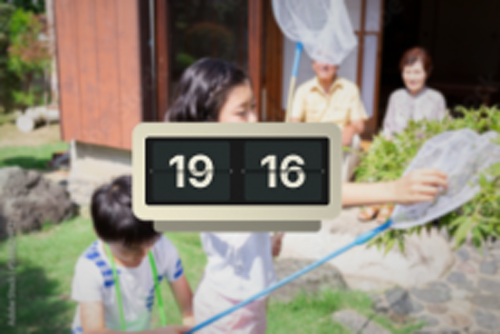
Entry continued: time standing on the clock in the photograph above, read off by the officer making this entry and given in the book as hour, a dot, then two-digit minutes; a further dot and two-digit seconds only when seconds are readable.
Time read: 19.16
